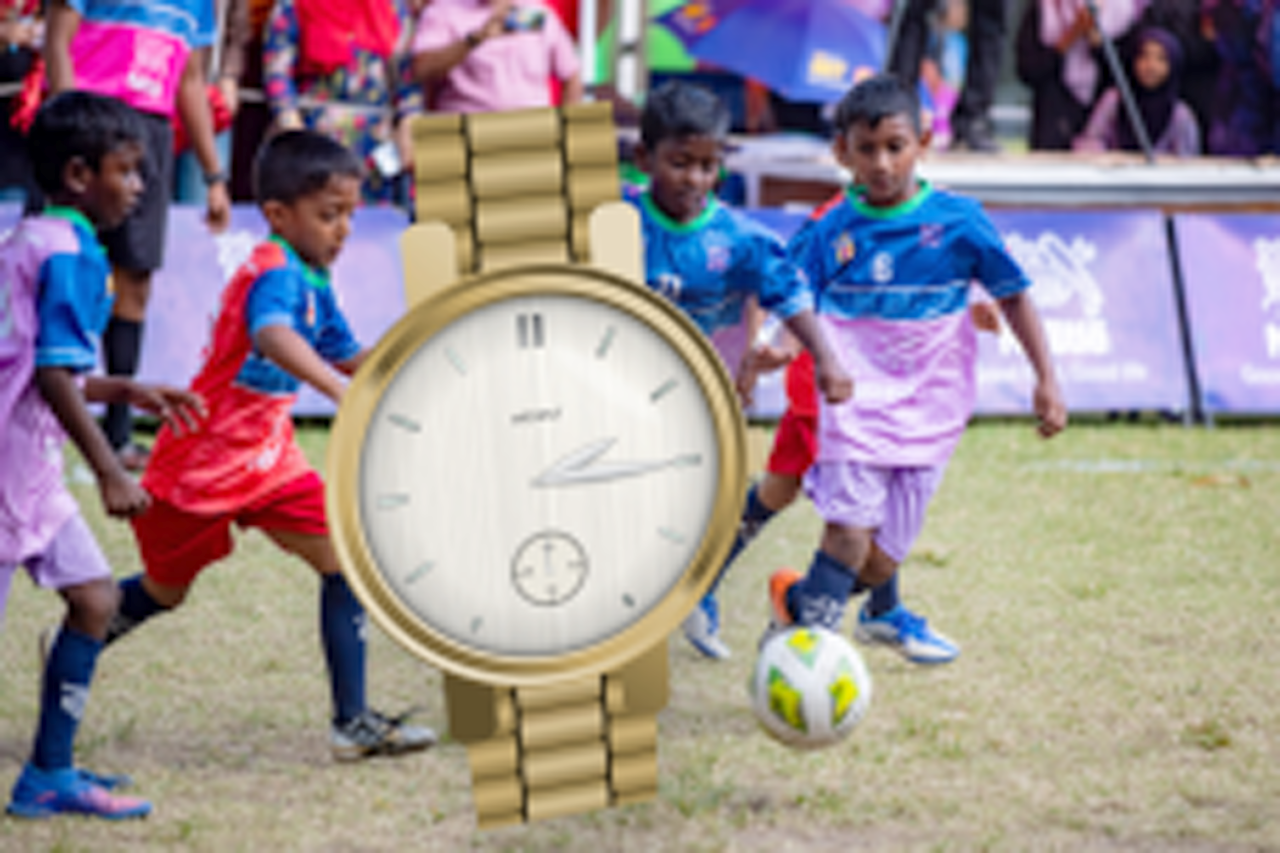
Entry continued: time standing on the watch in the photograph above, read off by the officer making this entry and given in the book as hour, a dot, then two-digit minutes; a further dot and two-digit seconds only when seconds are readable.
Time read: 2.15
